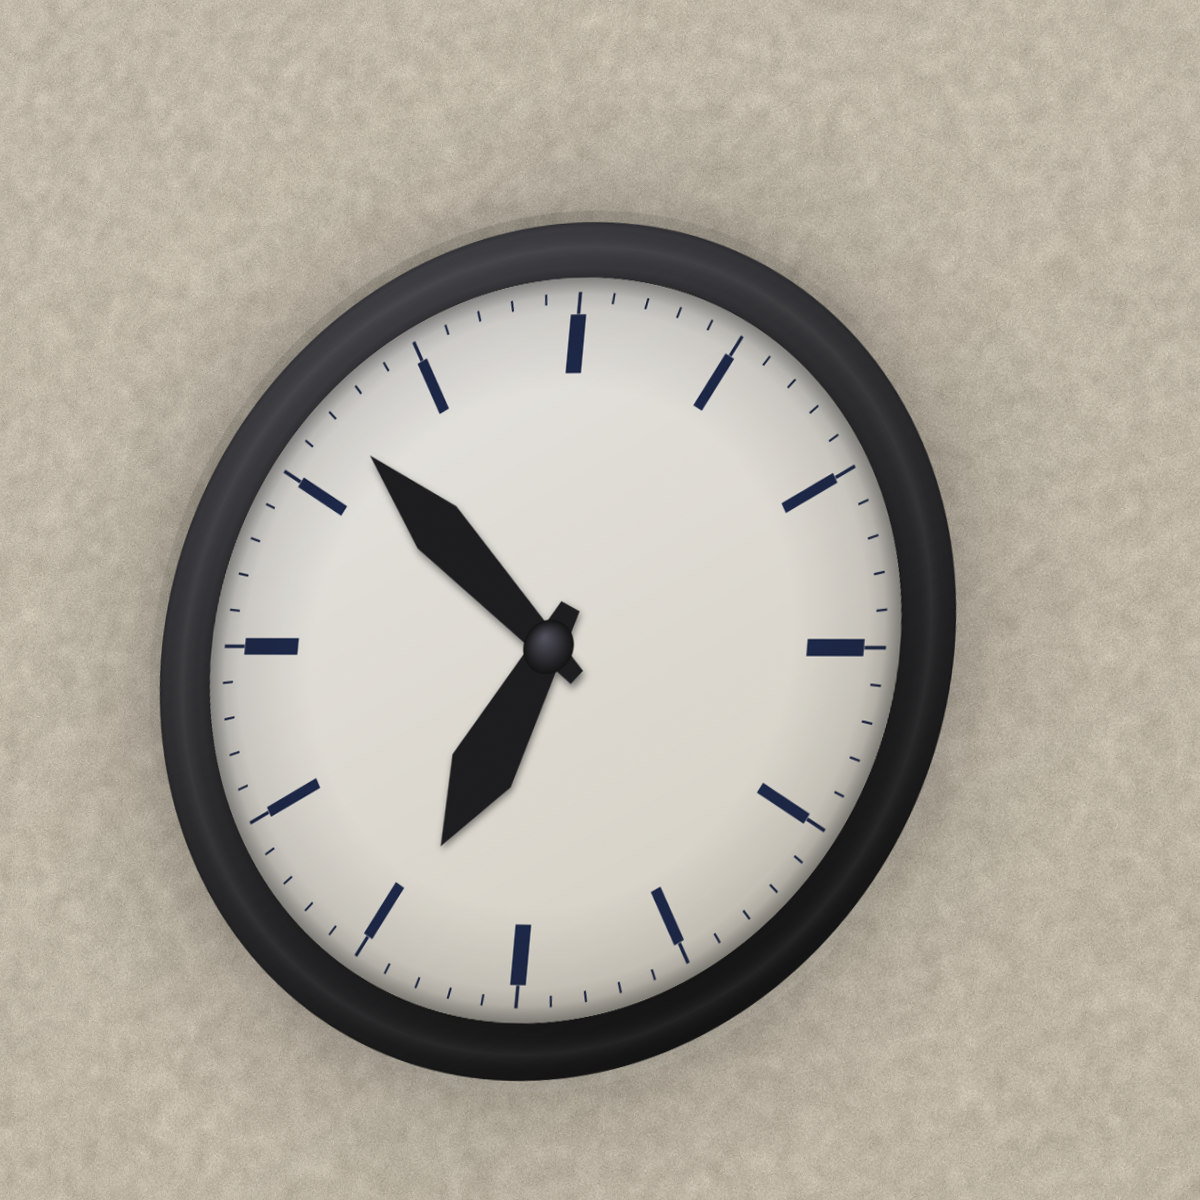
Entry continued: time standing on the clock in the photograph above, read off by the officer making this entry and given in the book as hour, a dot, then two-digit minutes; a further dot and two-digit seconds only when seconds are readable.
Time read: 6.52
